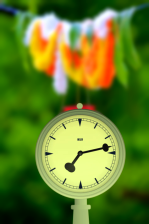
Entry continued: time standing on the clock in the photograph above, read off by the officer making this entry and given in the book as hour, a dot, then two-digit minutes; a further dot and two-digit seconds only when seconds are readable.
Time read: 7.13
